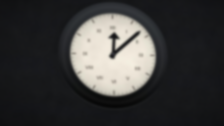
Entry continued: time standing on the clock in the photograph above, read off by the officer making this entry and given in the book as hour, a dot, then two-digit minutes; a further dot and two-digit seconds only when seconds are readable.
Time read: 12.08
